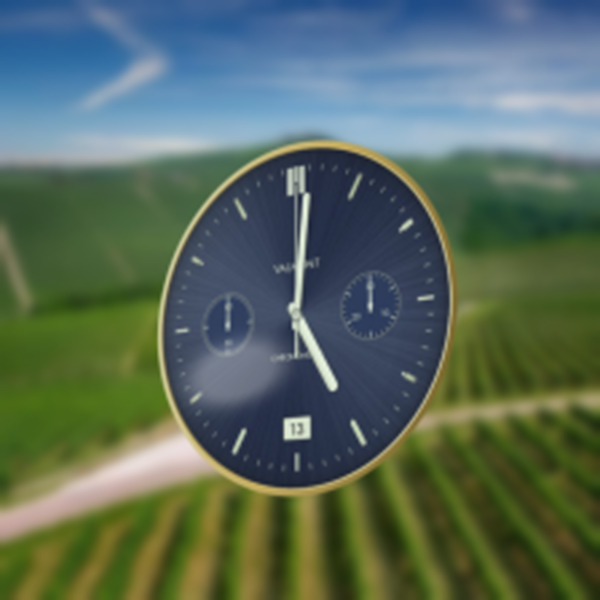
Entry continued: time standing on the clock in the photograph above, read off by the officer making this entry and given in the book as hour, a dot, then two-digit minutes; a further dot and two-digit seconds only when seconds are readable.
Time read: 5.01
